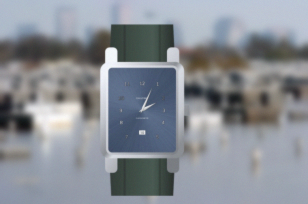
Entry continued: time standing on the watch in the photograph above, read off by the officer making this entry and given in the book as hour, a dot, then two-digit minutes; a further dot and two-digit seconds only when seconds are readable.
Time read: 2.04
